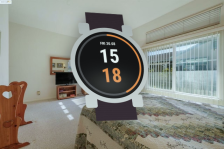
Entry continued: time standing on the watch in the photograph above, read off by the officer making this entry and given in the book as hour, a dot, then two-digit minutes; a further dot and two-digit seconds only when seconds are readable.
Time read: 15.18
